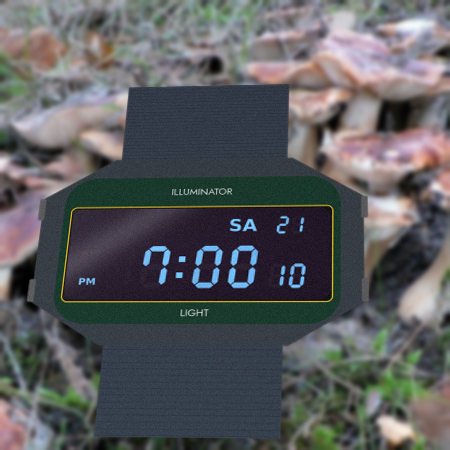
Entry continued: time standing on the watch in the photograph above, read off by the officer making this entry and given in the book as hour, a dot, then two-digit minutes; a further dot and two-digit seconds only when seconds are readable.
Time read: 7.00.10
